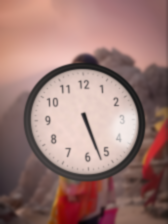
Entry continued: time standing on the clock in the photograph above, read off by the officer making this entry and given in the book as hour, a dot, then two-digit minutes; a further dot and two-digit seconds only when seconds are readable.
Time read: 5.27
